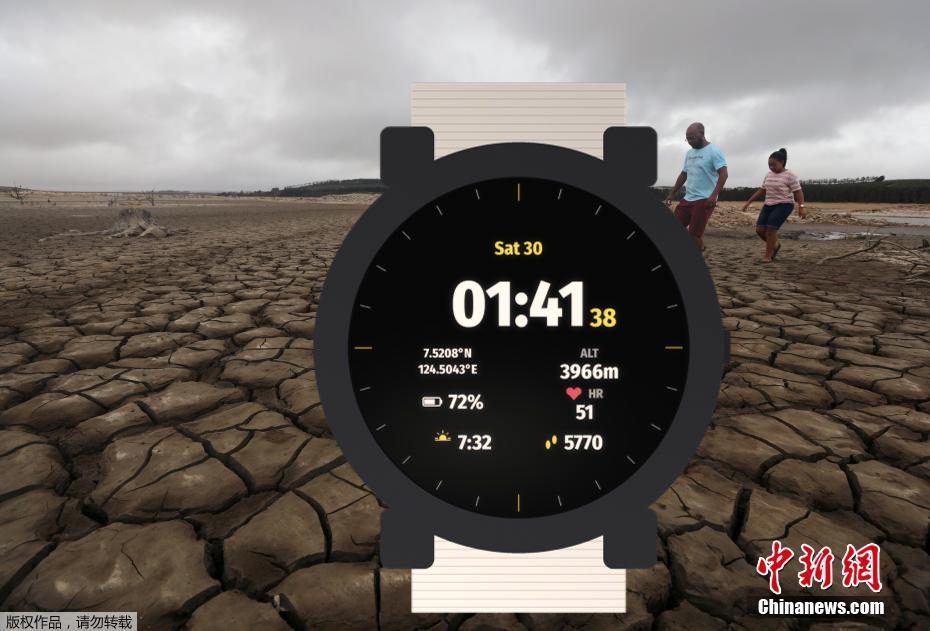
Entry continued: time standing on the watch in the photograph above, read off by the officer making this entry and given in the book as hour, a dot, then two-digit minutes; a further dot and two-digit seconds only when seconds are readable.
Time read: 1.41.38
